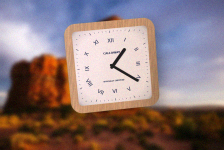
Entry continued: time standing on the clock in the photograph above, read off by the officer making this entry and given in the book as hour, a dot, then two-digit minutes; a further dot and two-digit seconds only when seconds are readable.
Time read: 1.21
